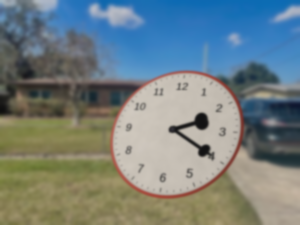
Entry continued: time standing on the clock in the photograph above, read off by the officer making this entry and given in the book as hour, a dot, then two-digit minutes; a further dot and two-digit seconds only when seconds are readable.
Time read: 2.20
